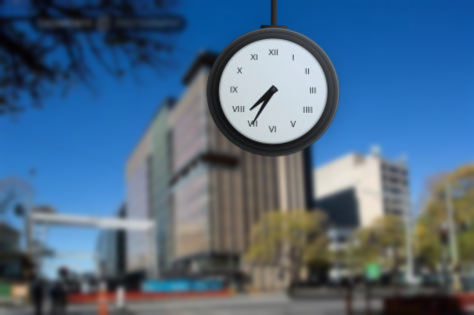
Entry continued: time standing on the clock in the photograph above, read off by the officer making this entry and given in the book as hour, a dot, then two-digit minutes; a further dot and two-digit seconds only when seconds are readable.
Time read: 7.35
